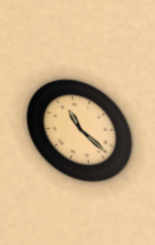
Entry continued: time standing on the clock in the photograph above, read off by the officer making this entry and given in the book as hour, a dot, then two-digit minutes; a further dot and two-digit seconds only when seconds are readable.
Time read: 11.23
